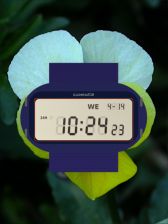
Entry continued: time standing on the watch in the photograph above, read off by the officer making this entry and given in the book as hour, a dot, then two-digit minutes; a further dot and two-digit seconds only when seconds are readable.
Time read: 10.24.23
